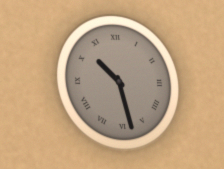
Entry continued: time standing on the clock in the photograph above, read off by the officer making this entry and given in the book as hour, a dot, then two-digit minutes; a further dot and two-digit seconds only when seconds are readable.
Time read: 10.28
